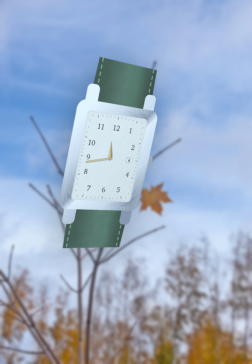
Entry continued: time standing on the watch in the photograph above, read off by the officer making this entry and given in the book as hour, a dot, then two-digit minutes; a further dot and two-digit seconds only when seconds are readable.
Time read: 11.43
